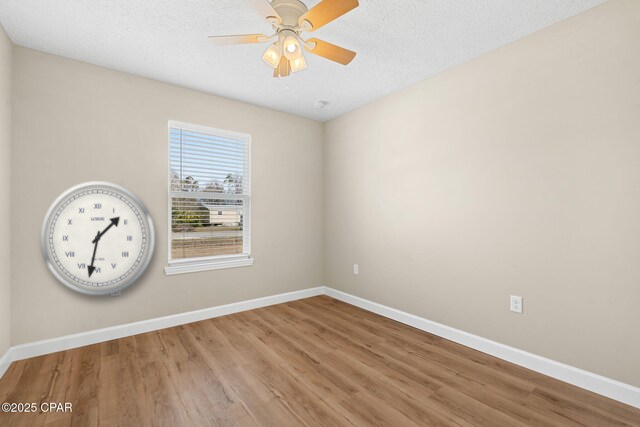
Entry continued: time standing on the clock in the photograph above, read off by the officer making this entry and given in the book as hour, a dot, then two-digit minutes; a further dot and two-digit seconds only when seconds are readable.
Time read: 1.32
